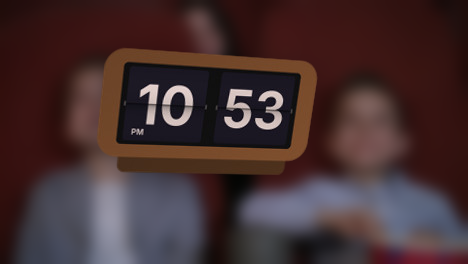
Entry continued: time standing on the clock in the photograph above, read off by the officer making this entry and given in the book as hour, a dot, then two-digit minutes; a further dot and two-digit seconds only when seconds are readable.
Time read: 10.53
